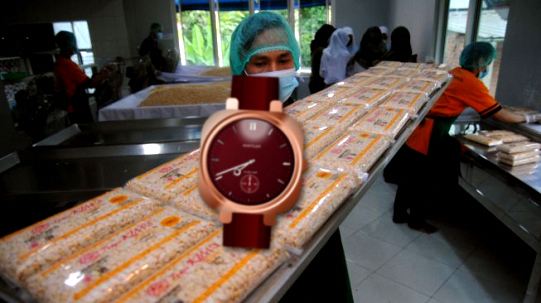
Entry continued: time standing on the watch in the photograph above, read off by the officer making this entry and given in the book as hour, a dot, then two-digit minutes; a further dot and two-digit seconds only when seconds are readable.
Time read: 7.41
